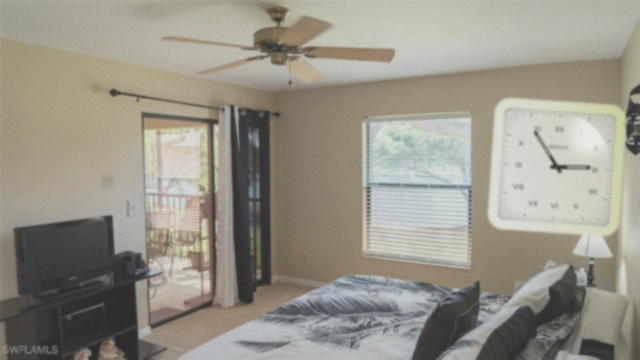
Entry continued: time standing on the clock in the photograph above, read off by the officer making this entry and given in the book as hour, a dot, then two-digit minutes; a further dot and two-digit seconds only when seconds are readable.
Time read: 2.54
